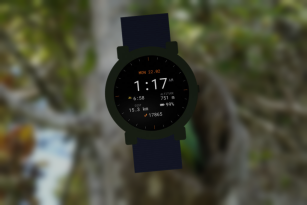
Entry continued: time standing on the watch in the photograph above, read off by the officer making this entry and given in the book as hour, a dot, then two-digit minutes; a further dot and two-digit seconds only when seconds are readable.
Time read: 1.17
